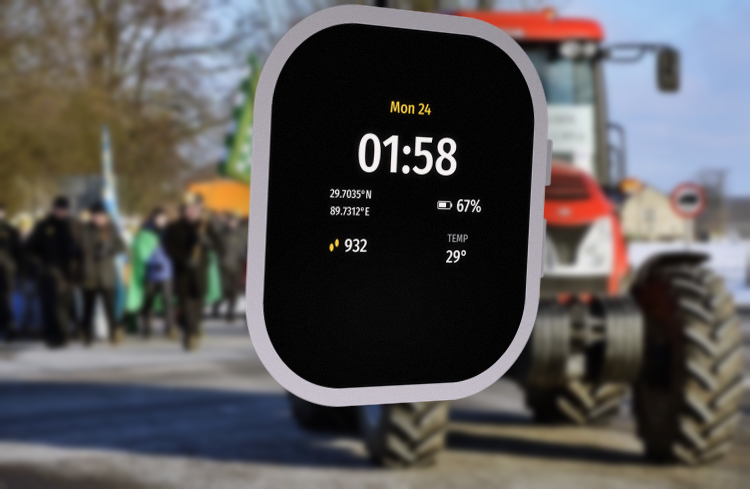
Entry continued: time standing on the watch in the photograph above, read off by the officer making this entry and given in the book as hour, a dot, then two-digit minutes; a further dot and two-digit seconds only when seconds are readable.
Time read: 1.58
